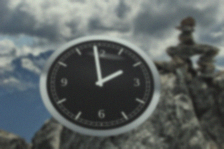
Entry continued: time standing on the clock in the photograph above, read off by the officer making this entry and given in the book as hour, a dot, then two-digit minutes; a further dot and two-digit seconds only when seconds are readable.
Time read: 1.59
